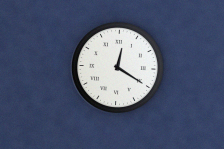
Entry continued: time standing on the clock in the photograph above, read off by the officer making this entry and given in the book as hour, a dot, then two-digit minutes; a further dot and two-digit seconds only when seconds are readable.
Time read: 12.20
